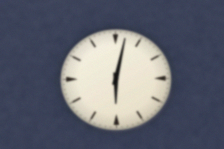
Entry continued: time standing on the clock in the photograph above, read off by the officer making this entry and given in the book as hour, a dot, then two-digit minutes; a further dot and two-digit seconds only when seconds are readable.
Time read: 6.02
